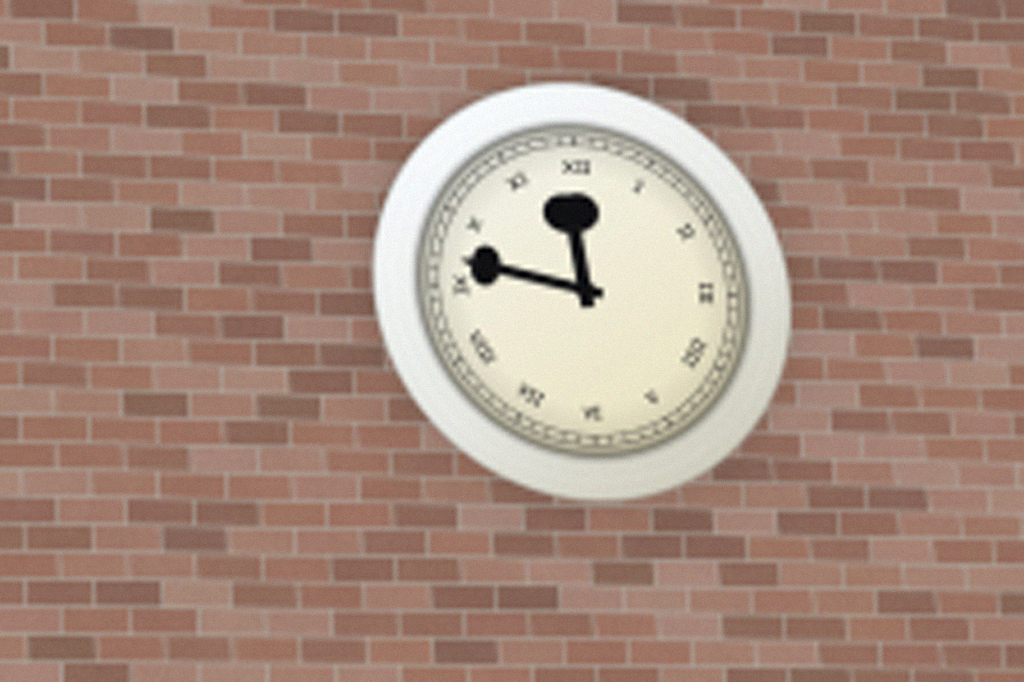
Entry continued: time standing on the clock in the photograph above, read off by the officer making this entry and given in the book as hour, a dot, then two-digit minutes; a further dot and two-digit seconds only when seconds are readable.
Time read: 11.47
